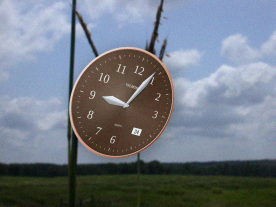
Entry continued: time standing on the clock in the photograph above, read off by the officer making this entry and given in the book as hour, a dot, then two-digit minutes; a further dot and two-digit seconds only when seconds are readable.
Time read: 9.04
